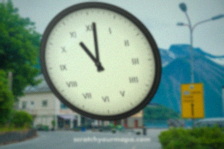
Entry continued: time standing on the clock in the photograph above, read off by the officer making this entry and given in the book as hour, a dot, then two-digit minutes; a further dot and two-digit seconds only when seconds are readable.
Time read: 11.01
